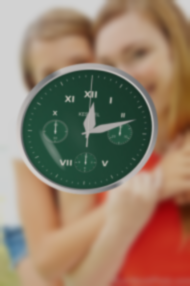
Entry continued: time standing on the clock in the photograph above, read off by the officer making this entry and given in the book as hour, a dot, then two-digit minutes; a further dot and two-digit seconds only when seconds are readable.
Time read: 12.12
